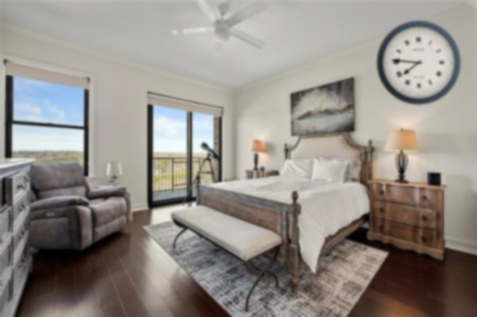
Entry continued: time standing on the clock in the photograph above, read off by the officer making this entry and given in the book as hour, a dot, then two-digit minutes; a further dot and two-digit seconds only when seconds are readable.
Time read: 7.46
